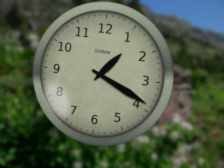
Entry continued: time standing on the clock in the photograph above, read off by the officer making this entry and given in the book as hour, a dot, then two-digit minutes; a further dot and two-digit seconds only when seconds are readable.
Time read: 1.19
